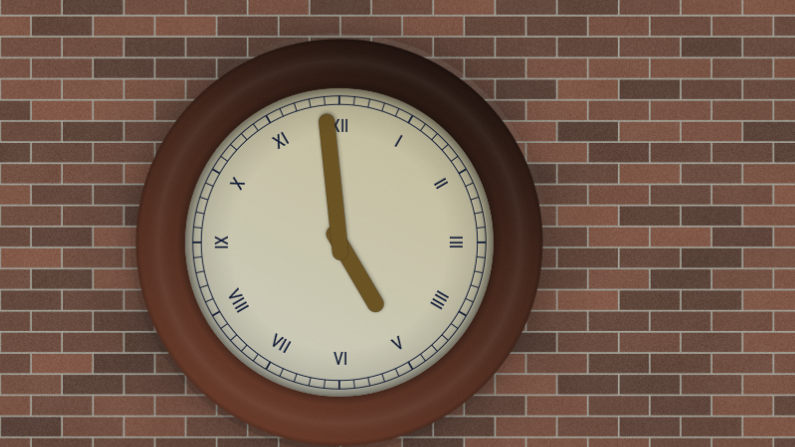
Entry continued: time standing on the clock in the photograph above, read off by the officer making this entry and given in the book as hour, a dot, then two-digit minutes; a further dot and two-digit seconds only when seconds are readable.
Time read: 4.59
